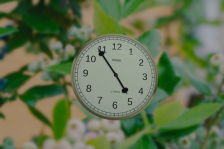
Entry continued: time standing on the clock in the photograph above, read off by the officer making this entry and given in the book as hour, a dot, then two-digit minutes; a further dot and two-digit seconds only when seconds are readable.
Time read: 4.54
